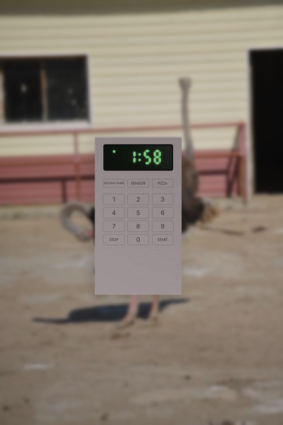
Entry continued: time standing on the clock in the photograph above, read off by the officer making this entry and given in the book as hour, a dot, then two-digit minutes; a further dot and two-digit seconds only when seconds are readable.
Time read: 1.58
